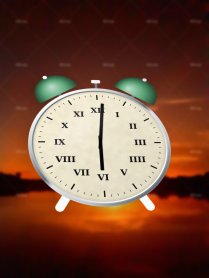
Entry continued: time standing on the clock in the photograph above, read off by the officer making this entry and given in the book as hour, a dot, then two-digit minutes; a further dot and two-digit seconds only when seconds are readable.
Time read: 6.01
